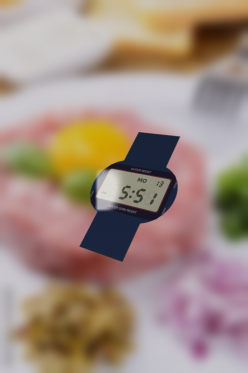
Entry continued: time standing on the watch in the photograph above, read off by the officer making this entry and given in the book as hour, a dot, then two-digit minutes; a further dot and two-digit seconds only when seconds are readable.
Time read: 5.51
